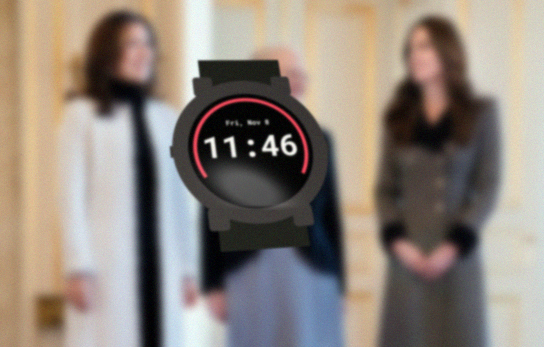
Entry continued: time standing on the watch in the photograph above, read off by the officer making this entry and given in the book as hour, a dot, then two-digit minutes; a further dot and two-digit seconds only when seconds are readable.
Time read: 11.46
